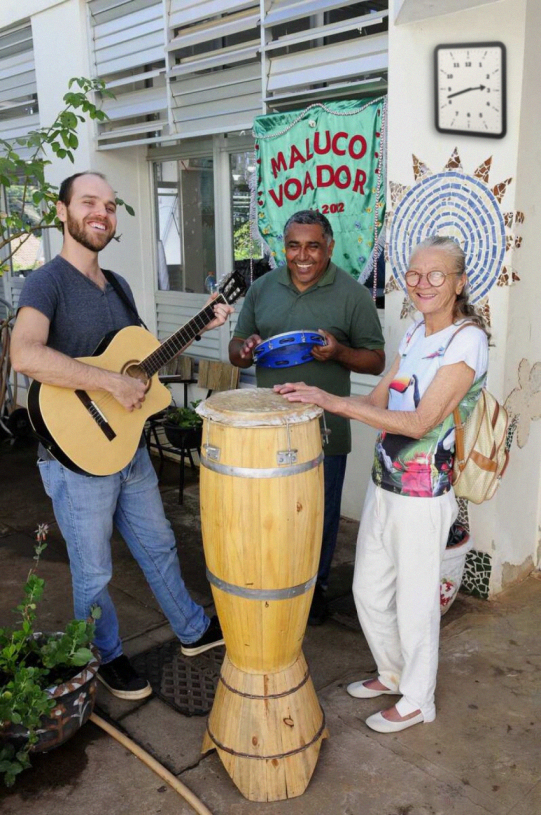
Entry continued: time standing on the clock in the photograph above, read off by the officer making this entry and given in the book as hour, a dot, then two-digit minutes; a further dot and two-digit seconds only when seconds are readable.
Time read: 2.42
